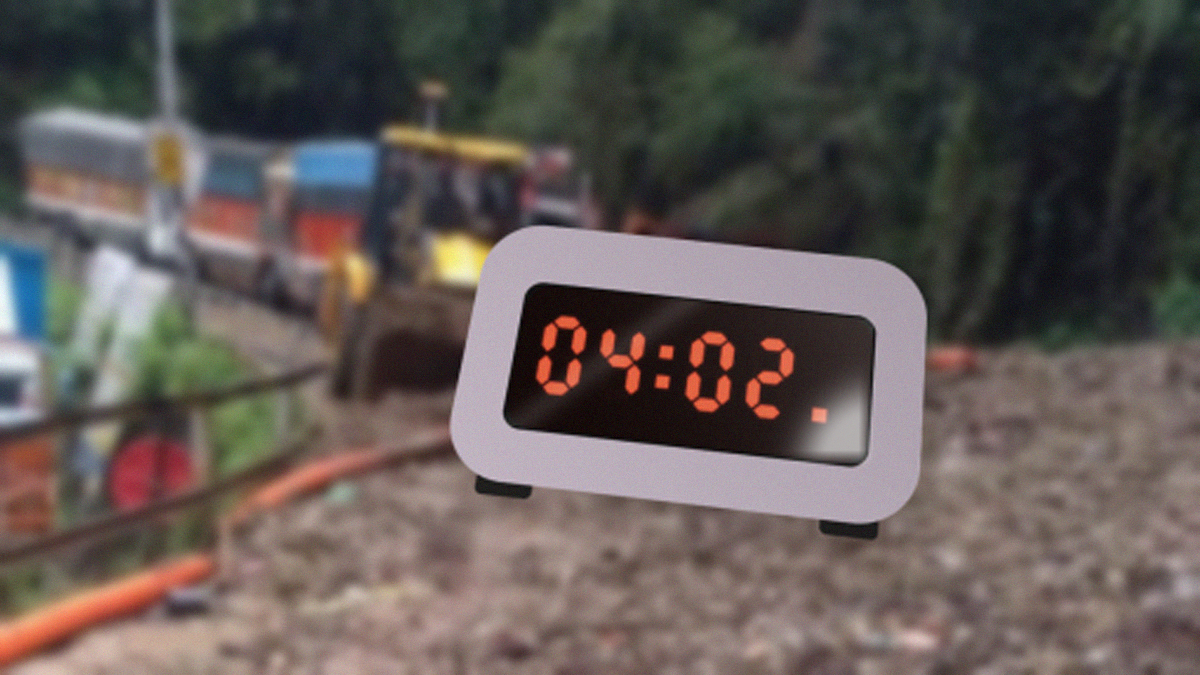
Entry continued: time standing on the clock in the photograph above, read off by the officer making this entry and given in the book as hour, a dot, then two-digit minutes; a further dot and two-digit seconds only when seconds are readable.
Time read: 4.02
